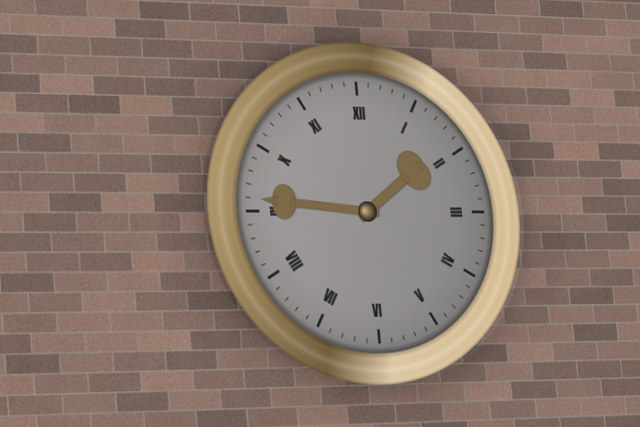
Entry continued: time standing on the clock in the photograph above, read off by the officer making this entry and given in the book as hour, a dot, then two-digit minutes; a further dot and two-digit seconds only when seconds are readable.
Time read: 1.46
